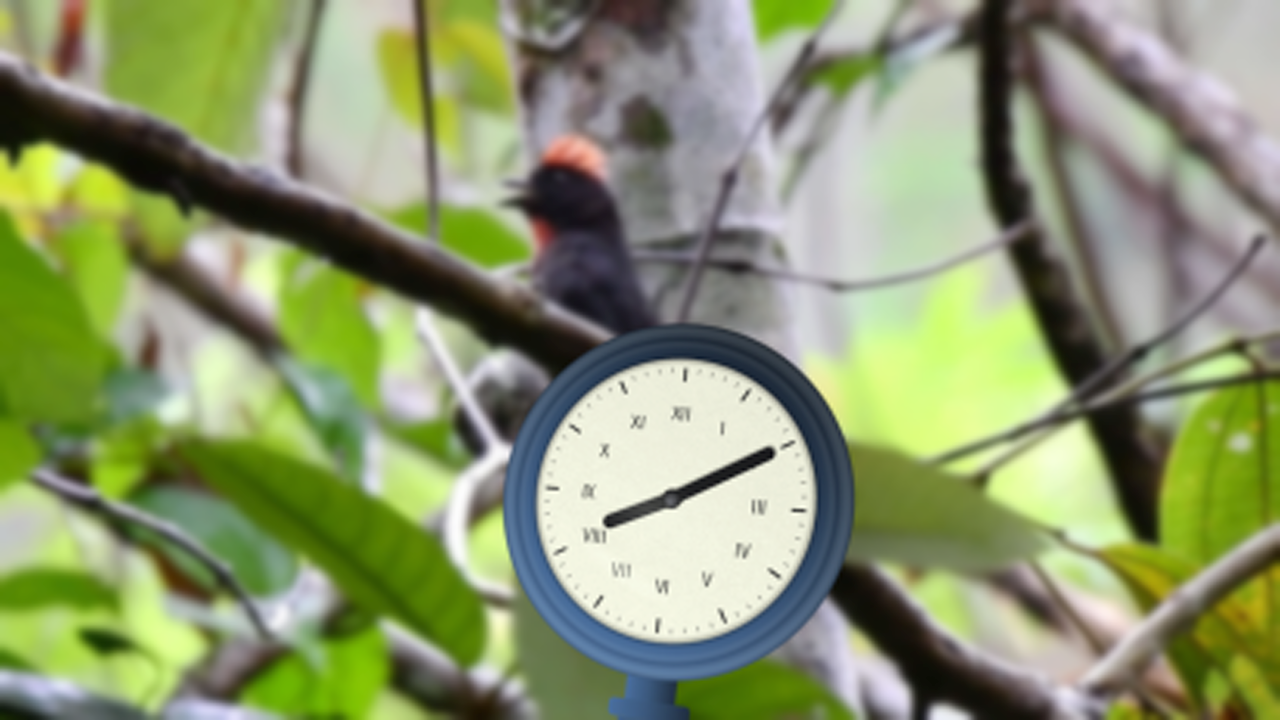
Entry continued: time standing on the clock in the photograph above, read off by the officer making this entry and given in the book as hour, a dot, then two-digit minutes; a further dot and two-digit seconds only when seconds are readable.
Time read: 8.10
